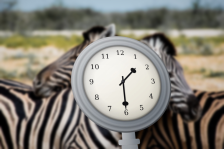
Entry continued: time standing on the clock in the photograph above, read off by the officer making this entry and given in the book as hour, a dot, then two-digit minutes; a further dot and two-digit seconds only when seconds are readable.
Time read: 1.30
